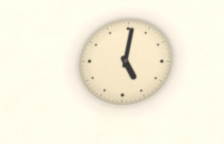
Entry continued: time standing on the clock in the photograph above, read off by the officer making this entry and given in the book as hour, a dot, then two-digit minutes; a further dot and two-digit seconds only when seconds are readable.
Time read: 5.01
